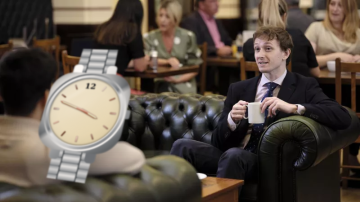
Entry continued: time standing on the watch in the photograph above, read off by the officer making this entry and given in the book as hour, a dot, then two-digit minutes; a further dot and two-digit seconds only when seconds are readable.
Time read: 3.48
